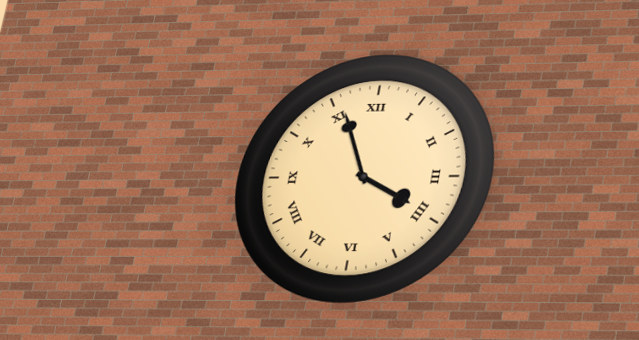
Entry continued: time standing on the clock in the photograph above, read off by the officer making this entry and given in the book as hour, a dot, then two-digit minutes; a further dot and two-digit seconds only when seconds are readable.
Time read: 3.56
